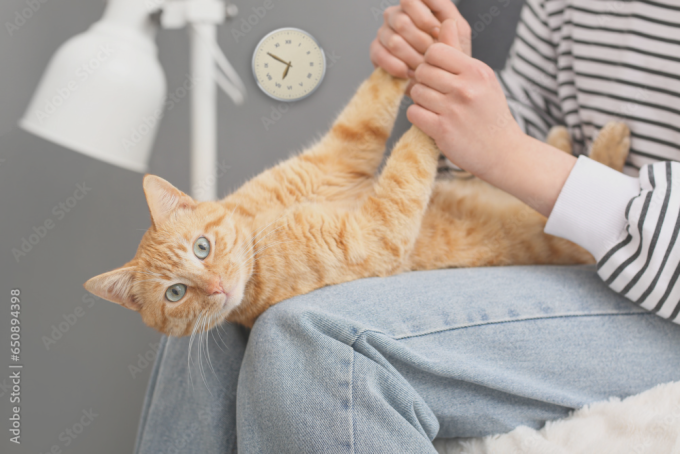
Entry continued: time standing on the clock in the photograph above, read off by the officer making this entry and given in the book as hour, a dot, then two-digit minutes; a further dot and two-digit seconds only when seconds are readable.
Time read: 6.50
